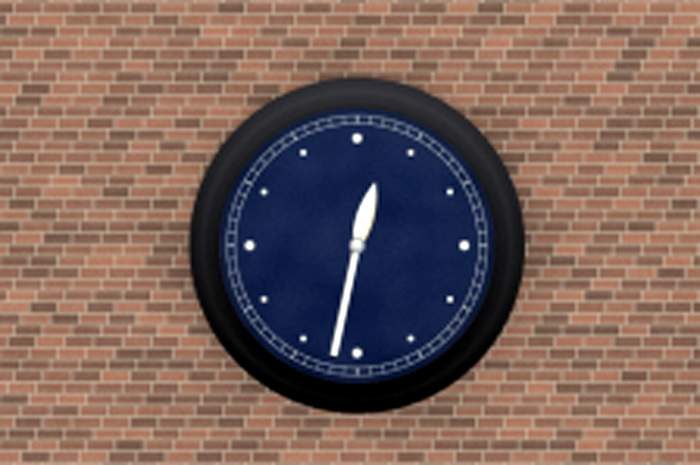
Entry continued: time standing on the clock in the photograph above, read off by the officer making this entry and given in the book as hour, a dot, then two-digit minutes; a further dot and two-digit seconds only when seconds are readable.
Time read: 12.32
